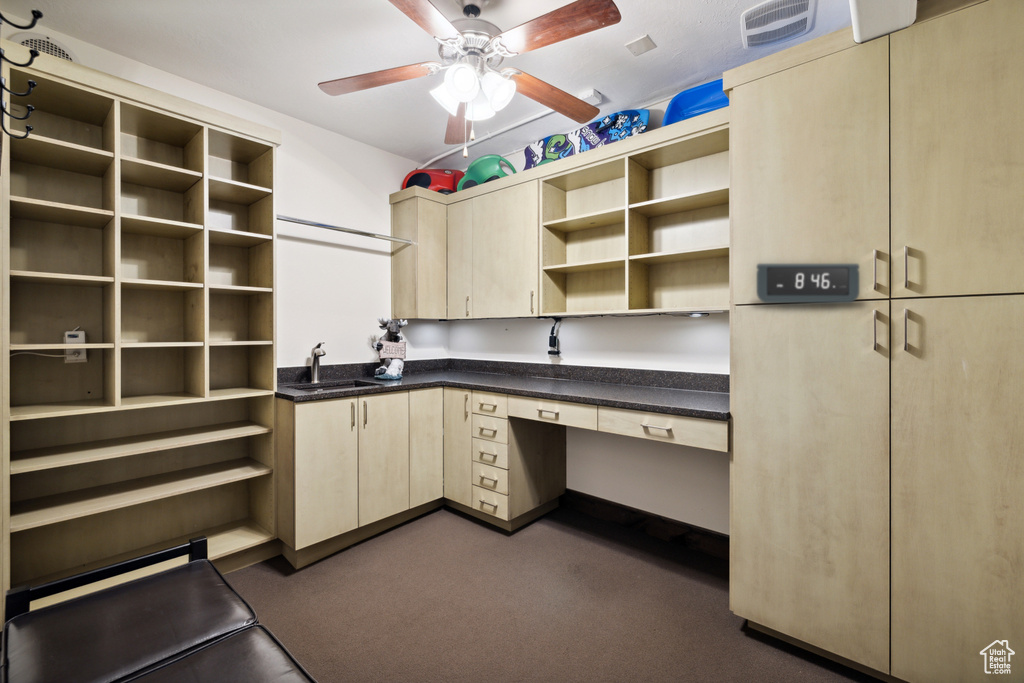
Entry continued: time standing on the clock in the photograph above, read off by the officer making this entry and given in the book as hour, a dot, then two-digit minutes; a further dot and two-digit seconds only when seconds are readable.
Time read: 8.46
